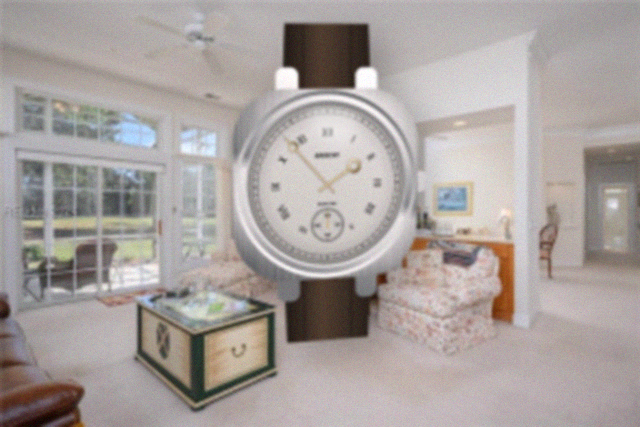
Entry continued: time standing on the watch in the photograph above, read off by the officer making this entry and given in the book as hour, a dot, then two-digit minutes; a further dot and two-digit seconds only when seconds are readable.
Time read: 1.53
